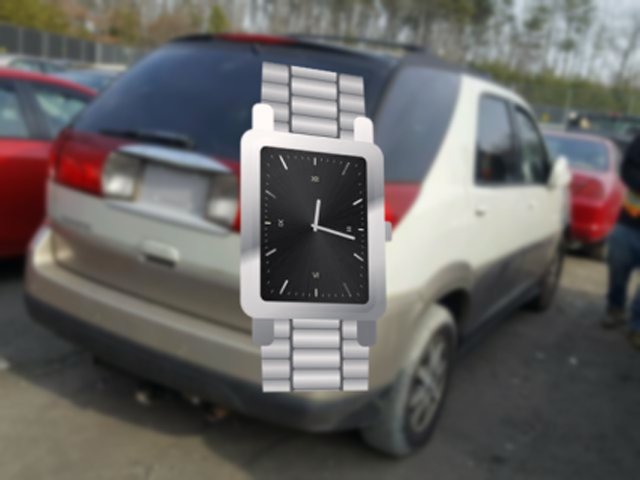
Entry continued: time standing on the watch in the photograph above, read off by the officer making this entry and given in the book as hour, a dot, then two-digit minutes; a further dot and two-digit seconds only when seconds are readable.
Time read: 12.17
